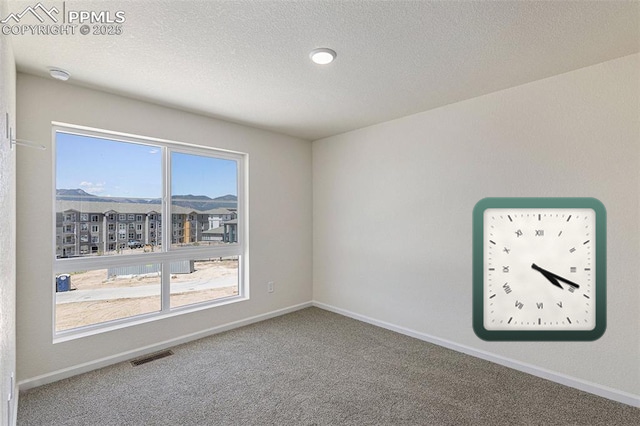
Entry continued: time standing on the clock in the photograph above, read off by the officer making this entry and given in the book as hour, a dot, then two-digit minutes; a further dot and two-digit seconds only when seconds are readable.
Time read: 4.19
